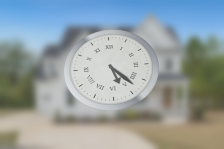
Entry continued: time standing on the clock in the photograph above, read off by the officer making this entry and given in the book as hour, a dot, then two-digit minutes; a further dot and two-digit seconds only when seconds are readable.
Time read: 5.23
